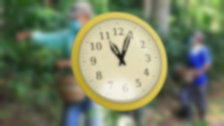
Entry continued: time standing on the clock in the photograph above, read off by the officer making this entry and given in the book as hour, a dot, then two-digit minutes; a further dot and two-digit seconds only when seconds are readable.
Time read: 11.04
